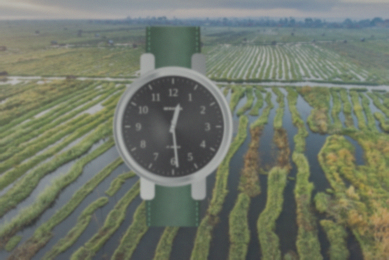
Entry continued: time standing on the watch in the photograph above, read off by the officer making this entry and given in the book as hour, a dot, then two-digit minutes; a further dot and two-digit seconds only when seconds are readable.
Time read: 12.29
